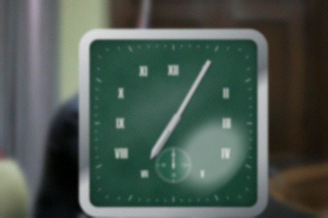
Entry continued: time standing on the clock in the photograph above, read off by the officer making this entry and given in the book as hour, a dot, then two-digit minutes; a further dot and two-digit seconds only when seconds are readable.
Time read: 7.05
